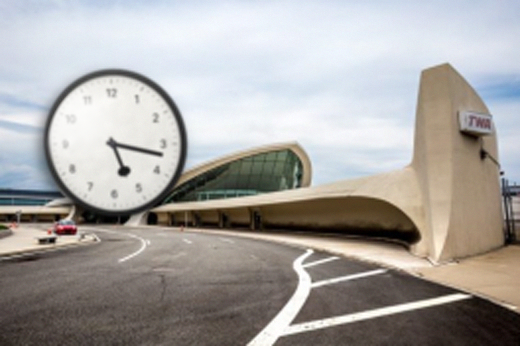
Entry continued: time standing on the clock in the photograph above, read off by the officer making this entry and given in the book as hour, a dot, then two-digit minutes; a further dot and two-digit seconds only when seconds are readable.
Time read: 5.17
